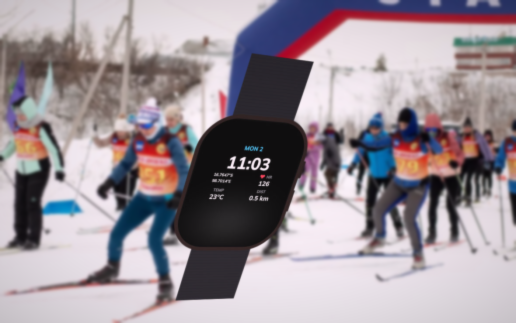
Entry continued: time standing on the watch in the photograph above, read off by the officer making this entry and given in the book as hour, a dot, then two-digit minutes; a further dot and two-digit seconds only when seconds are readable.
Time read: 11.03
